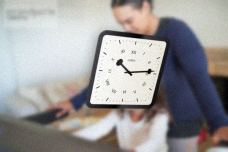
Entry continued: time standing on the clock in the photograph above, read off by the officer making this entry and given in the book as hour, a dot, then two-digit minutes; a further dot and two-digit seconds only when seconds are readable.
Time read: 10.14
